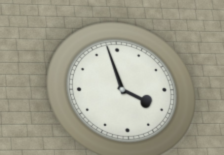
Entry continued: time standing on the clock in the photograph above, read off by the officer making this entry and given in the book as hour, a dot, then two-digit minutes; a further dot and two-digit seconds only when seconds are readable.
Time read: 3.58
